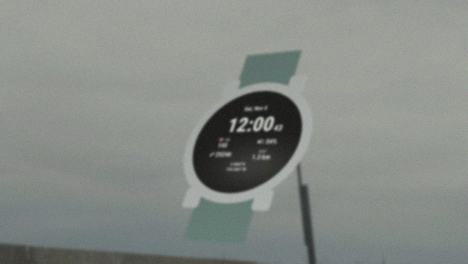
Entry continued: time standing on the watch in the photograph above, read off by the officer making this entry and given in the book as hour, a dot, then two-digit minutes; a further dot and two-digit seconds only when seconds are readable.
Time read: 12.00
